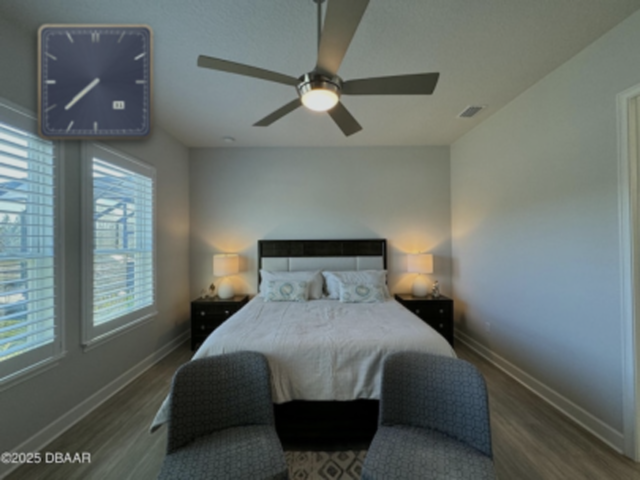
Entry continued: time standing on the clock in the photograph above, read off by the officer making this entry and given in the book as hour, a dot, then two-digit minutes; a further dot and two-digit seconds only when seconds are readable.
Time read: 7.38
